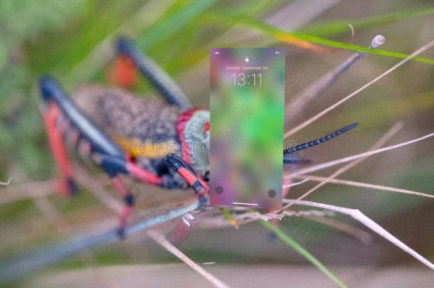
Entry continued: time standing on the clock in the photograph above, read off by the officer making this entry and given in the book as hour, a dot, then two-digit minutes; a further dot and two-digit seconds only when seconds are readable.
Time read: 13.11
